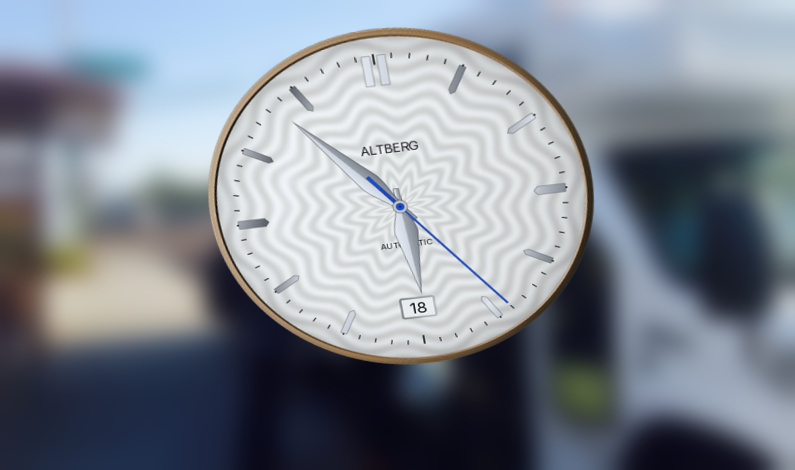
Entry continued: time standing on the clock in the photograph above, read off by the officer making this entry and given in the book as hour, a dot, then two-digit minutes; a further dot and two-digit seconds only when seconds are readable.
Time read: 5.53.24
